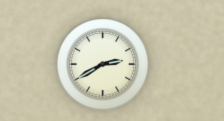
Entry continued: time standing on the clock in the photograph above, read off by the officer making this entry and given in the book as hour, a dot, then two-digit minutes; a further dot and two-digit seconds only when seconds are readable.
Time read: 2.40
